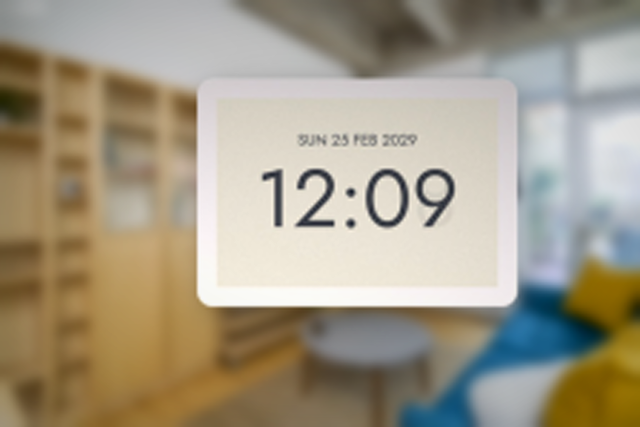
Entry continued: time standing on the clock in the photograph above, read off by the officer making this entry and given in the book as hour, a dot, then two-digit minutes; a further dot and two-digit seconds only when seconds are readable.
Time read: 12.09
